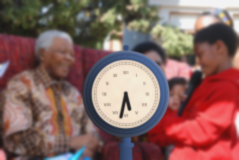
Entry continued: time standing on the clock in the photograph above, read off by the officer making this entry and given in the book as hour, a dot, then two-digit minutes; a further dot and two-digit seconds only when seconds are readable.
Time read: 5.32
